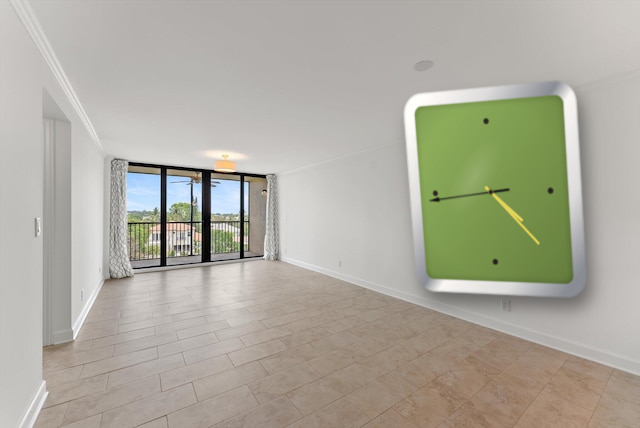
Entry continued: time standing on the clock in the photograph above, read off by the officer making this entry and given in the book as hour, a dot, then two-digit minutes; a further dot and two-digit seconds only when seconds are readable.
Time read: 4.22.44
